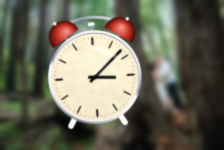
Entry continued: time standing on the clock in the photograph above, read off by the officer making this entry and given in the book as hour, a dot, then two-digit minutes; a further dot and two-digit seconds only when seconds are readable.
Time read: 3.08
